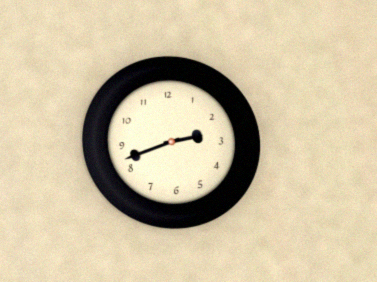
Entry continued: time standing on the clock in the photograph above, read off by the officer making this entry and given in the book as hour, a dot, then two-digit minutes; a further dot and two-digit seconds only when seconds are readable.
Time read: 2.42
